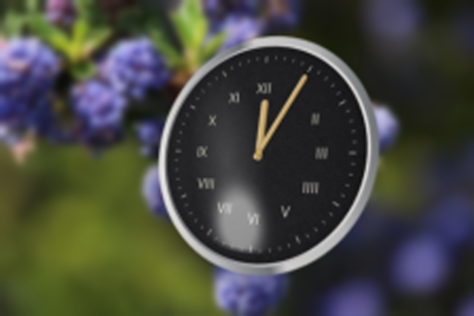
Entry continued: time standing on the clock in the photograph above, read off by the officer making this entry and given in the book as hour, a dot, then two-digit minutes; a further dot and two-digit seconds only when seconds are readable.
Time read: 12.05
